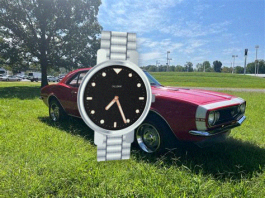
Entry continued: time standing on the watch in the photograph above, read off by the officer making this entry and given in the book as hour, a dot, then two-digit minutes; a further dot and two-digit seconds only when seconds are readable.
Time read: 7.26
